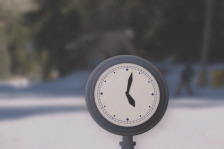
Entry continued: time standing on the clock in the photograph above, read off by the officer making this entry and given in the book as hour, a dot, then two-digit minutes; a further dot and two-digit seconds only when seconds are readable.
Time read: 5.02
